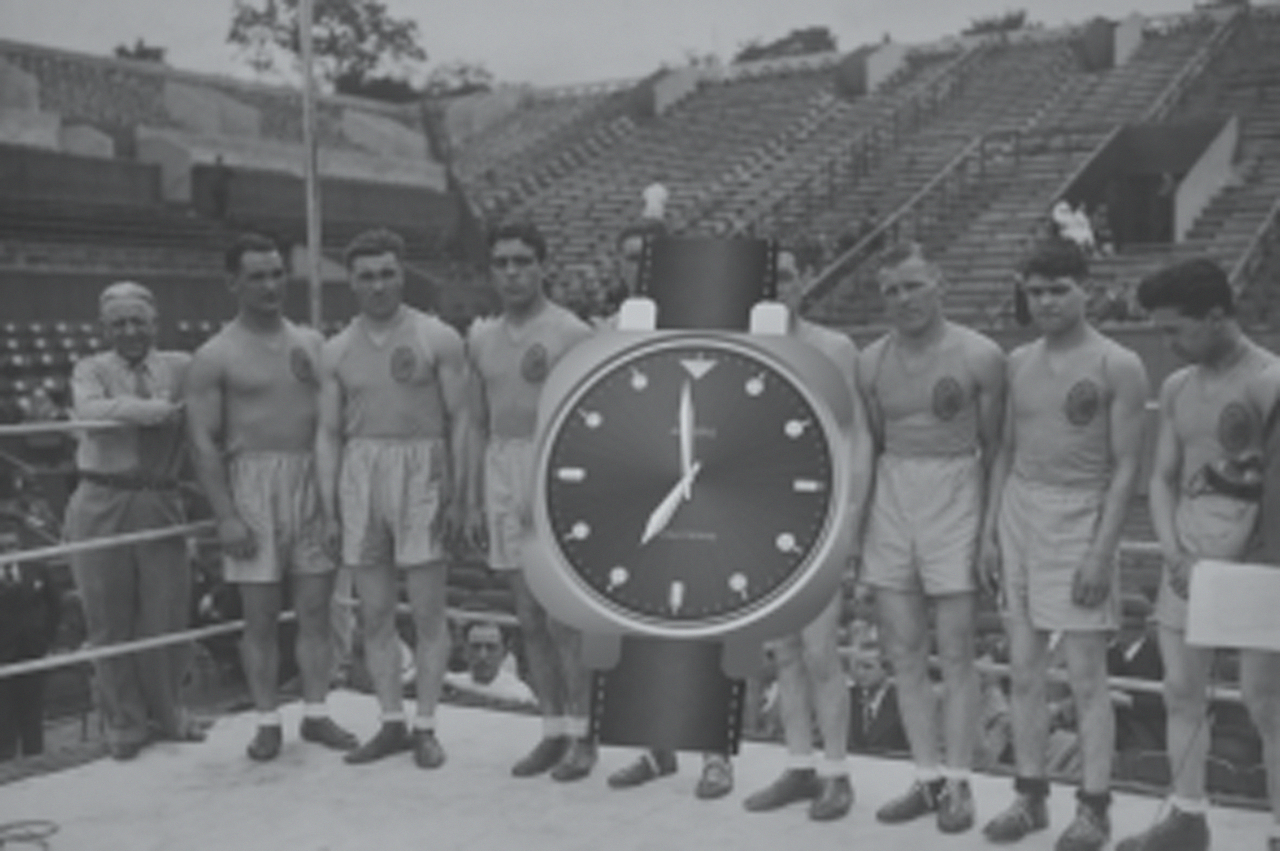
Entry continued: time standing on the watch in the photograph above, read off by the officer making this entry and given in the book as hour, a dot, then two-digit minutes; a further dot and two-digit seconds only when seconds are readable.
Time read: 6.59
